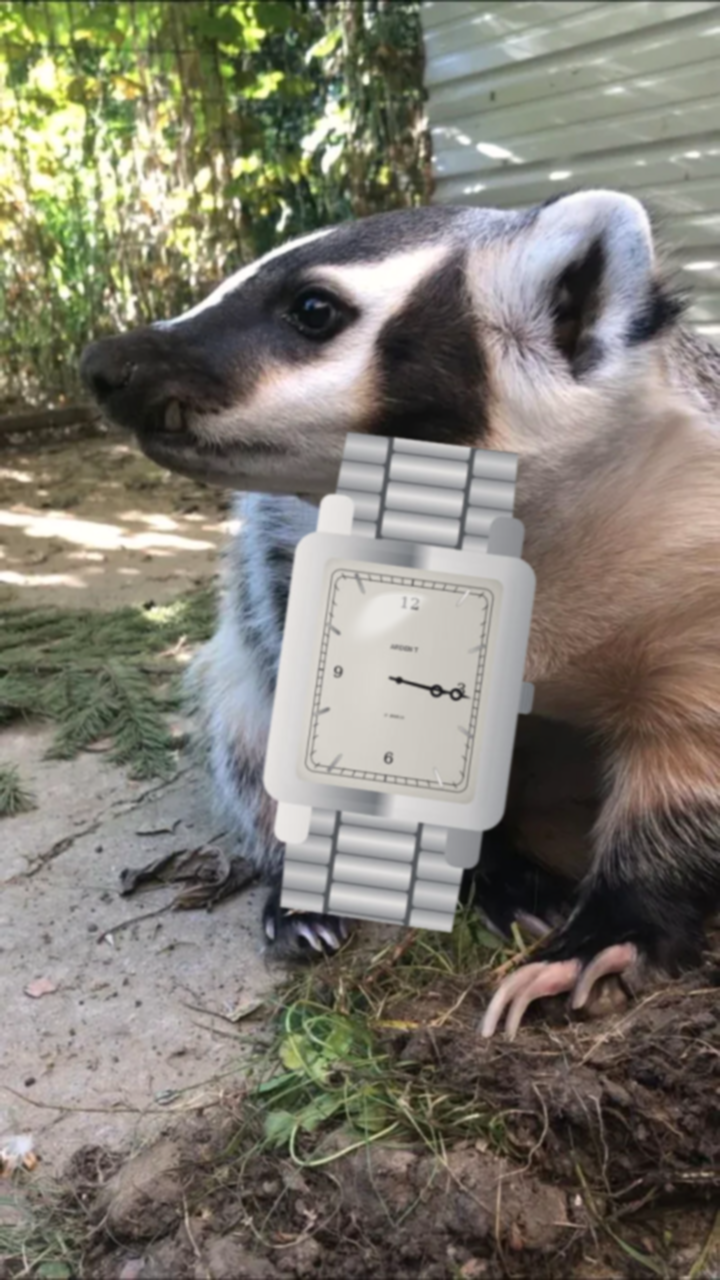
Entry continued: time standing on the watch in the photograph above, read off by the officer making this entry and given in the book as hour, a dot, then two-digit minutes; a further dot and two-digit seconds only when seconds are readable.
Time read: 3.16
